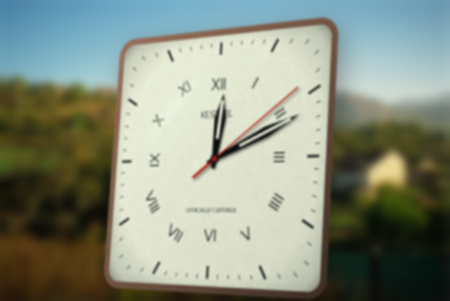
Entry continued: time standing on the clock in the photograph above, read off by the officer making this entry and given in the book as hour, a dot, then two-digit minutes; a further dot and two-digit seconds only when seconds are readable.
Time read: 12.11.09
